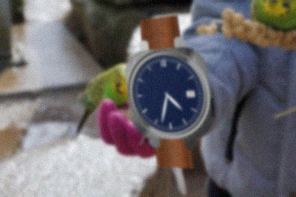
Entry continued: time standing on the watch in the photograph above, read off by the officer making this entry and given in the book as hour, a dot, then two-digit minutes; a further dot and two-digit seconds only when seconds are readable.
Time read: 4.33
